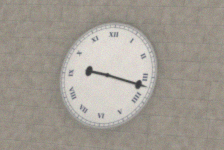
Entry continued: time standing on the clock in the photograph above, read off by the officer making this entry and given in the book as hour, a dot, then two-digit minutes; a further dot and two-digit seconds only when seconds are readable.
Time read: 9.17
